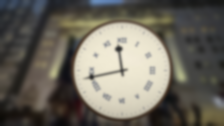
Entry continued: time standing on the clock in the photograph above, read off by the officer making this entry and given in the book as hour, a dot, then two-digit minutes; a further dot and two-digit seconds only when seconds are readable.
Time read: 11.43
